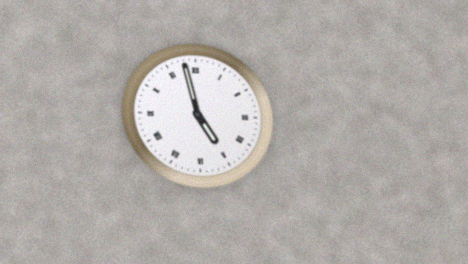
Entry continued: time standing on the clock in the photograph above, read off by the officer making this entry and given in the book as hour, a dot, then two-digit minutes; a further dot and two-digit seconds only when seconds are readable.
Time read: 4.58
